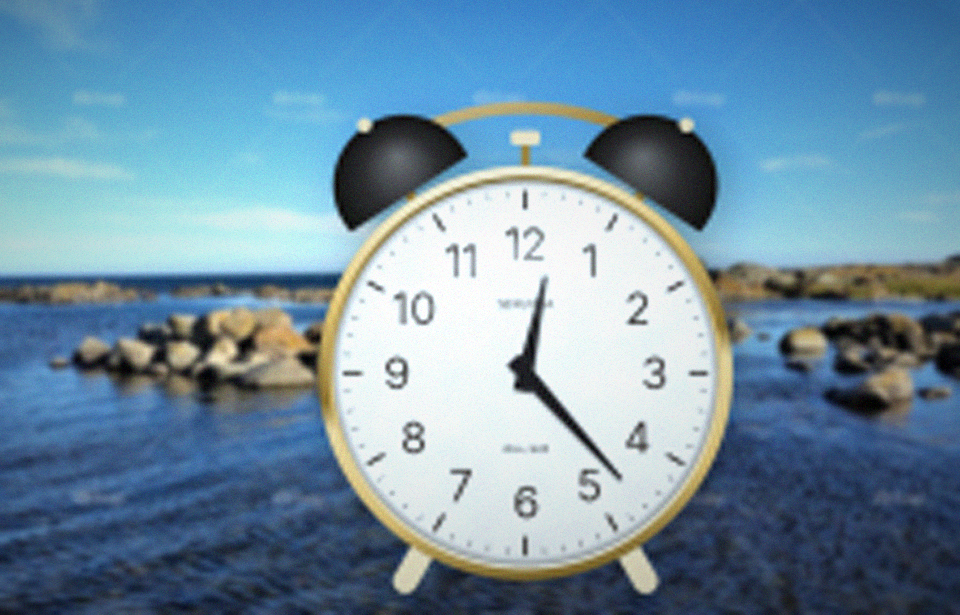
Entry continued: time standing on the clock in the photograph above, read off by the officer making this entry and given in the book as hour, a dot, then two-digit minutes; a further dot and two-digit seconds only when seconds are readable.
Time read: 12.23
